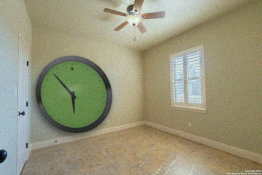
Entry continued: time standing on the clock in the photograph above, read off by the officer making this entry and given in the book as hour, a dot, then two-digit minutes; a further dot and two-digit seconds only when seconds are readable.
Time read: 5.53
